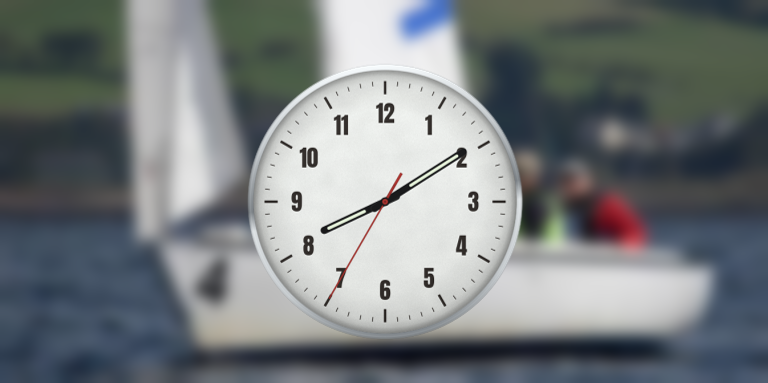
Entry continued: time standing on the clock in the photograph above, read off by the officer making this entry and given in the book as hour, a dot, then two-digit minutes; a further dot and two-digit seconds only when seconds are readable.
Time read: 8.09.35
